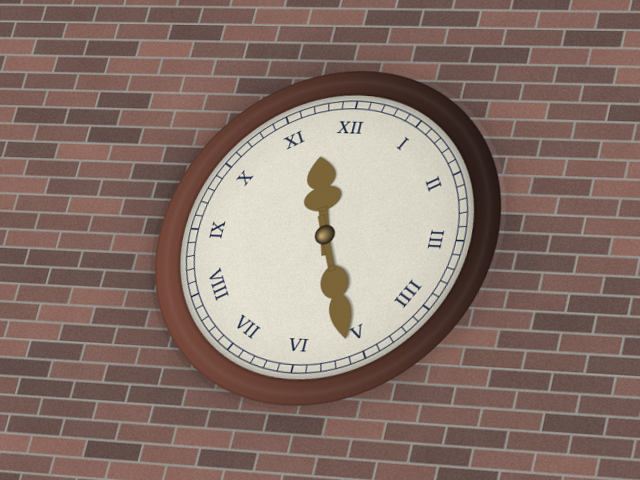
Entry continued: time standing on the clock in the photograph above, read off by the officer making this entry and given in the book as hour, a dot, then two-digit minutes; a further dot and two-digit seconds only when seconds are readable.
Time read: 11.26
